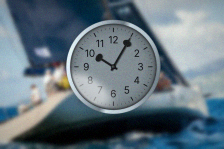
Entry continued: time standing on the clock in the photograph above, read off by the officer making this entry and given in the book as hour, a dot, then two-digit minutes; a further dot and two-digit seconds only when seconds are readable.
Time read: 10.05
